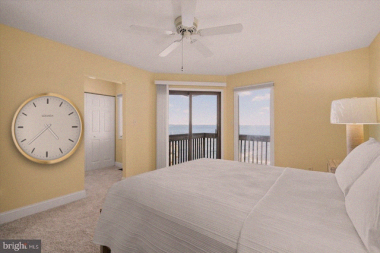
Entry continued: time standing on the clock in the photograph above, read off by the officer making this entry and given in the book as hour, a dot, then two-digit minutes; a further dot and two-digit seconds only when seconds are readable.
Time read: 4.38
